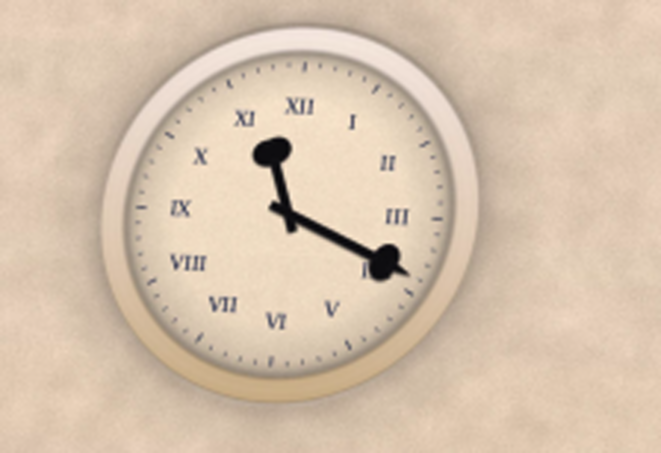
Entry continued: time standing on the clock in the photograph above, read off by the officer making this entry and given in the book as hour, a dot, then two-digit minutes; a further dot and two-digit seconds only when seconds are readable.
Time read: 11.19
